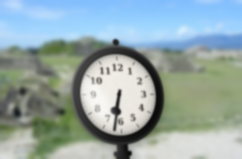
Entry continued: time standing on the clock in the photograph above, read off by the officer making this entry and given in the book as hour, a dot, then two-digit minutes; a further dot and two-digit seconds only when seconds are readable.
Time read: 6.32
